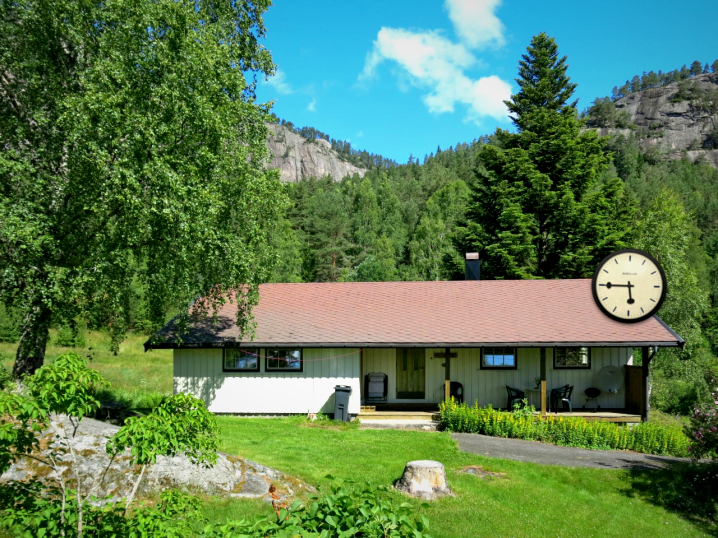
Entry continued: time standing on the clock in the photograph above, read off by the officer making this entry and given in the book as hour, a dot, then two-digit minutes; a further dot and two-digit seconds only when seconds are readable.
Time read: 5.45
